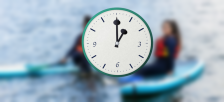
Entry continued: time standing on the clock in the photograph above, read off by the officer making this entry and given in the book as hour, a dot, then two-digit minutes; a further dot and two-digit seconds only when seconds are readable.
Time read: 1.00
